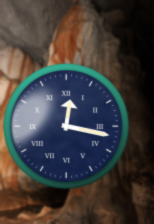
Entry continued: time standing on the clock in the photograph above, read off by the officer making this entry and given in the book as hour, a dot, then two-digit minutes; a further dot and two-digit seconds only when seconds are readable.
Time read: 12.17
